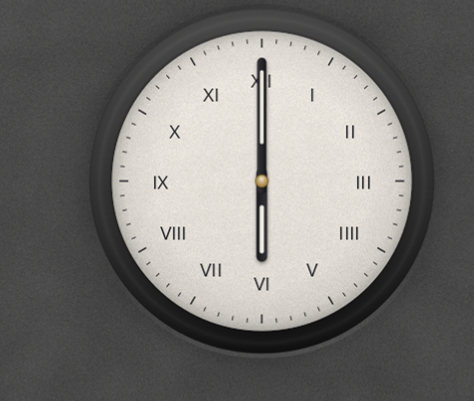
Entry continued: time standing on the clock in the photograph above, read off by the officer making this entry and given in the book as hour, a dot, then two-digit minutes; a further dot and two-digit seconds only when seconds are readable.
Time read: 6.00
